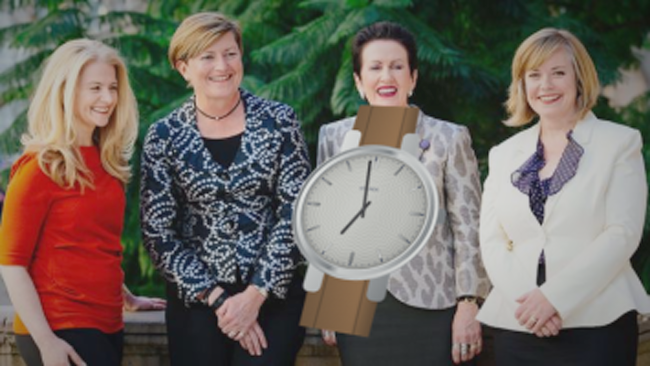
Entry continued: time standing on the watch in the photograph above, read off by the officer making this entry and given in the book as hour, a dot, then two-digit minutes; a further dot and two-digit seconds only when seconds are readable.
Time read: 6.59
